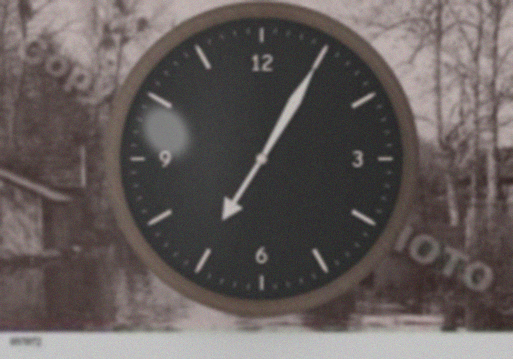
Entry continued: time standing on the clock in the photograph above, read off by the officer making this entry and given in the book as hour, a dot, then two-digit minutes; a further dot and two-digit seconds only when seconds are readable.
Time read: 7.05
